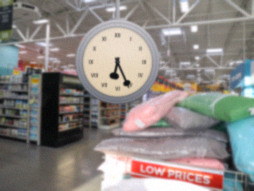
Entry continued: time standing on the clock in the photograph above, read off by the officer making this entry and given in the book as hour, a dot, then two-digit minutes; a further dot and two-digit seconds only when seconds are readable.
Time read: 6.26
